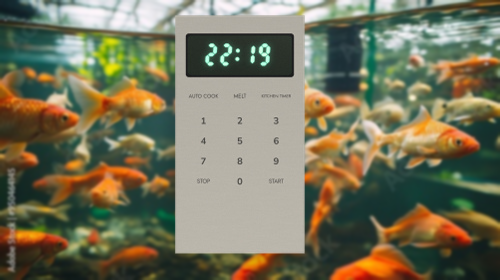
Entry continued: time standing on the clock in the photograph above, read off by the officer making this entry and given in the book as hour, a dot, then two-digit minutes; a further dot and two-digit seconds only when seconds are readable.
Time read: 22.19
